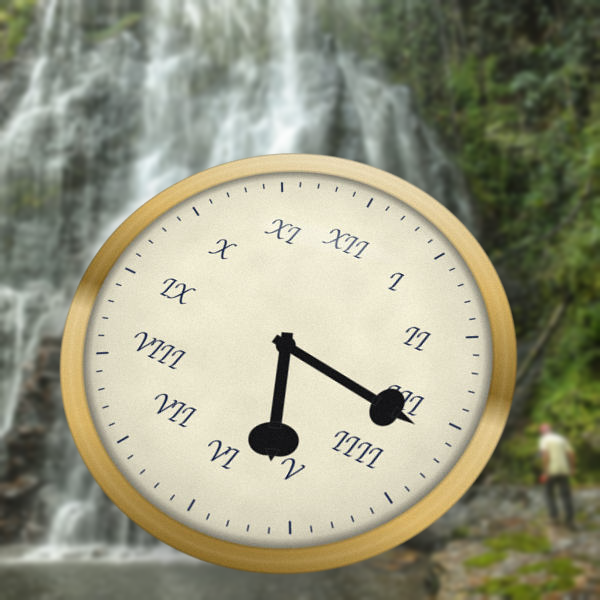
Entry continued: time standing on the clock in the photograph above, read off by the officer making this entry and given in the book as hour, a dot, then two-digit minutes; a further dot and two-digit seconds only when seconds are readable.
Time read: 5.16
